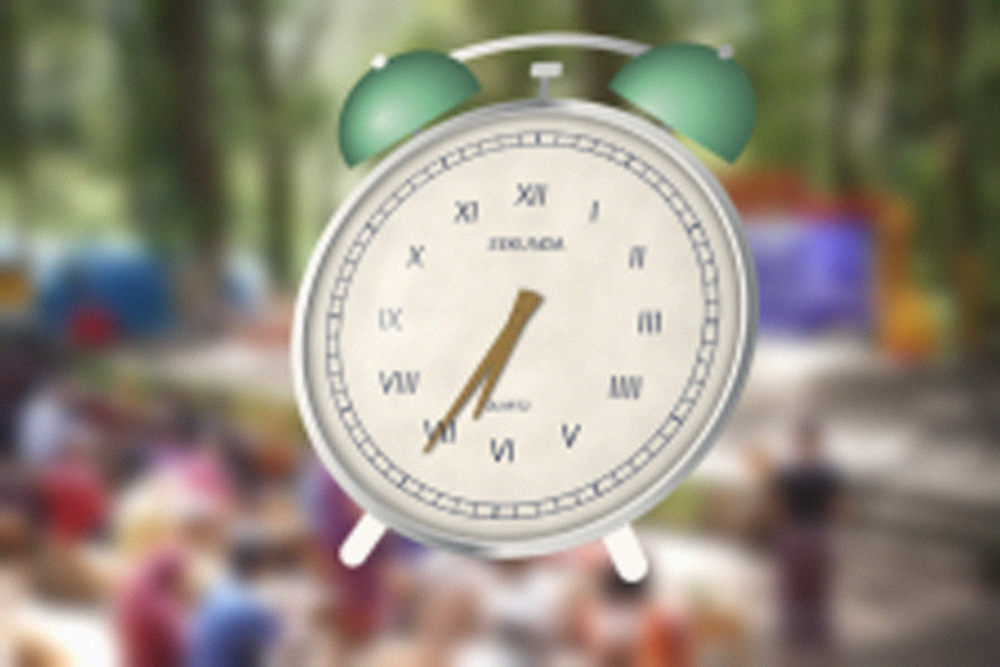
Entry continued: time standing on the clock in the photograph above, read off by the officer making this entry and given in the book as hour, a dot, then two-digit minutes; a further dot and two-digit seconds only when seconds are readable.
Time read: 6.35
